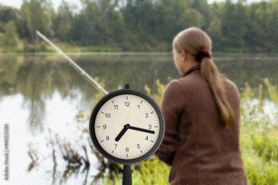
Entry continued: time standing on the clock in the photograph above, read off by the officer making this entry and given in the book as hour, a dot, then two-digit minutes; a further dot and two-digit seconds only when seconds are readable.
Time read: 7.17
